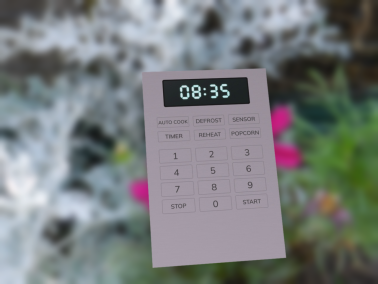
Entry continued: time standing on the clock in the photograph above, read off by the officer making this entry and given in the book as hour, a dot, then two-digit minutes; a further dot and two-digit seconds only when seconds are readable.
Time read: 8.35
